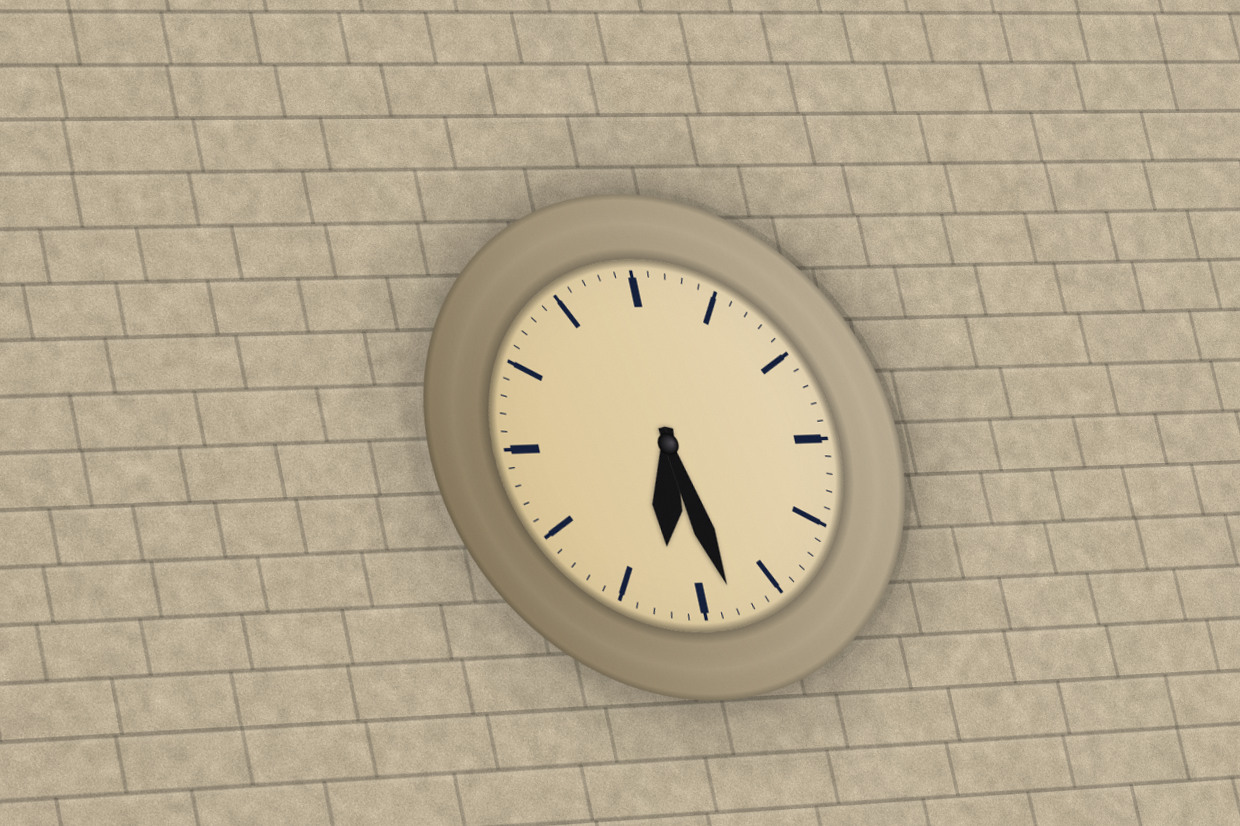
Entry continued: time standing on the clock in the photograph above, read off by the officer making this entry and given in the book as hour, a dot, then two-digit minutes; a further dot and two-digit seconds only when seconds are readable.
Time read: 6.28
